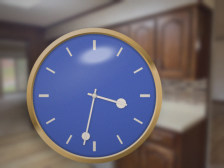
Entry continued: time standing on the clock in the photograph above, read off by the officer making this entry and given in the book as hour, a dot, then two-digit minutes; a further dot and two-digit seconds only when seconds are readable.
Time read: 3.32
